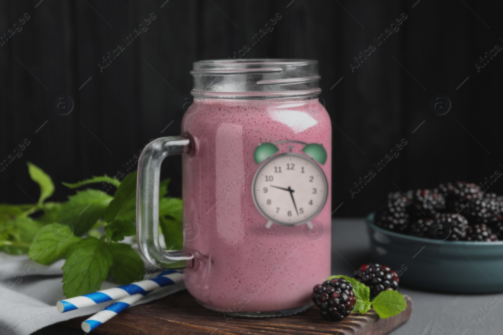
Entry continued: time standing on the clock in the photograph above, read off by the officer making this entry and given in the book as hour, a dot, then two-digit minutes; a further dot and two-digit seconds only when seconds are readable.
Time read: 9.27
